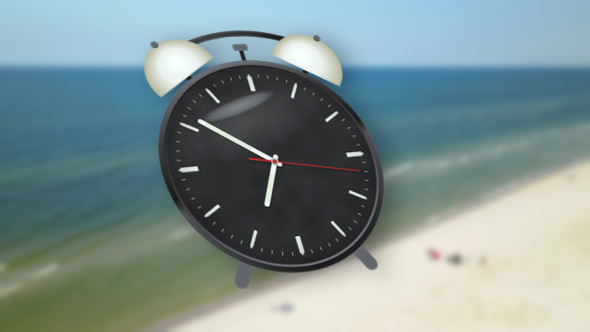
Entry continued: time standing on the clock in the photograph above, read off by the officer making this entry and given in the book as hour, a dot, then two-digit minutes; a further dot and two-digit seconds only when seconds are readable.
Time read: 6.51.17
